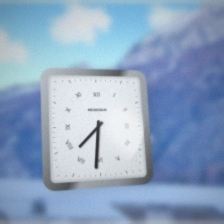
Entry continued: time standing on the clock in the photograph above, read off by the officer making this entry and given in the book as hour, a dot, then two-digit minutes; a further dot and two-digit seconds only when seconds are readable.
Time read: 7.31
